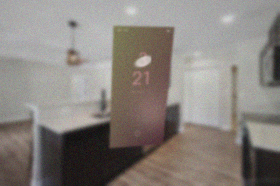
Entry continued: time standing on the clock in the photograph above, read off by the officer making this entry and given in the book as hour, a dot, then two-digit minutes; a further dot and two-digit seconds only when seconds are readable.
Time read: 3.21
